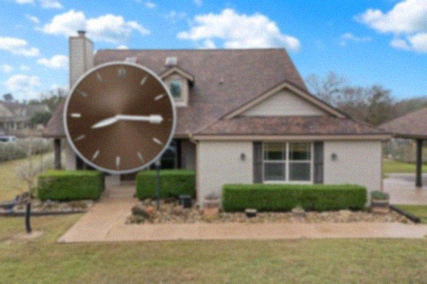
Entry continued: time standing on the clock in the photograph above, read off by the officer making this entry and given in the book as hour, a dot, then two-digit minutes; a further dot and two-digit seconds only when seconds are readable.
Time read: 8.15
